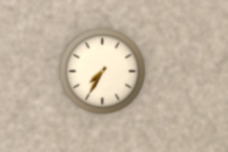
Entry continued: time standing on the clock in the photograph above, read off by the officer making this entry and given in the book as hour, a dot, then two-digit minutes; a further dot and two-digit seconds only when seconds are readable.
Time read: 7.35
